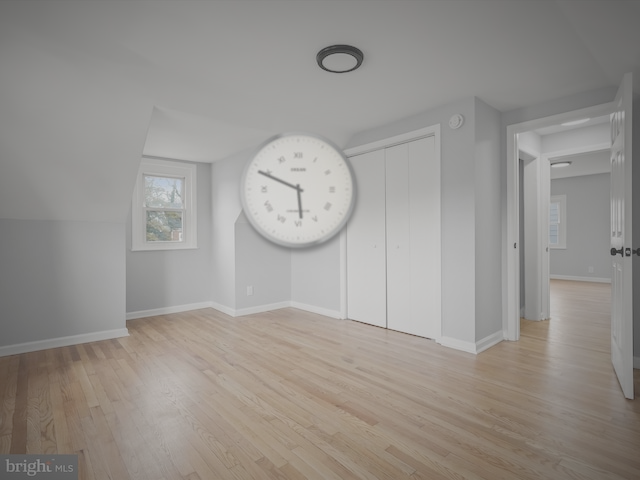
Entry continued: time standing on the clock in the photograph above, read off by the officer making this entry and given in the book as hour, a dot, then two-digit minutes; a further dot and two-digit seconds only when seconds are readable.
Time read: 5.49
